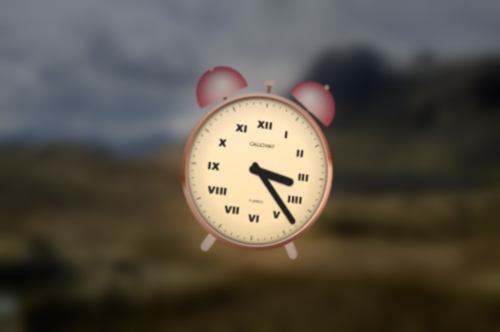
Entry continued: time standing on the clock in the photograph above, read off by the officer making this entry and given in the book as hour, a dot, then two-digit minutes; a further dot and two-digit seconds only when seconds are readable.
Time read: 3.23
